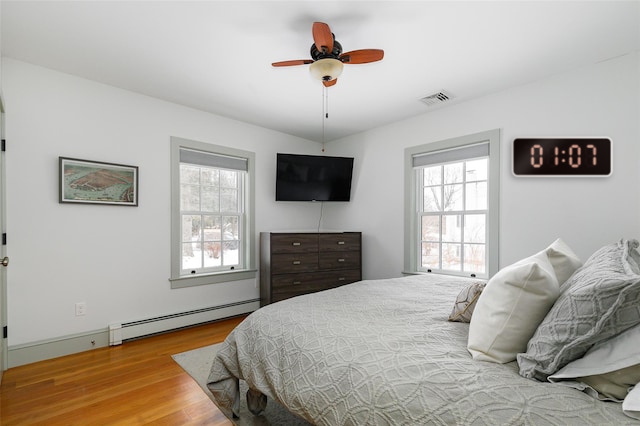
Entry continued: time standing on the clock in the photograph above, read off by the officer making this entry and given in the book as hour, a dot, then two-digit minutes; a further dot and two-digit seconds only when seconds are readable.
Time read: 1.07
